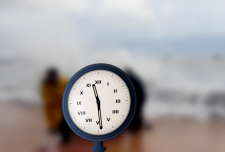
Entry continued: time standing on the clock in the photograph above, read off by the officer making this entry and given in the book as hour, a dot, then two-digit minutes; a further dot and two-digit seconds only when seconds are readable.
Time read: 11.29
